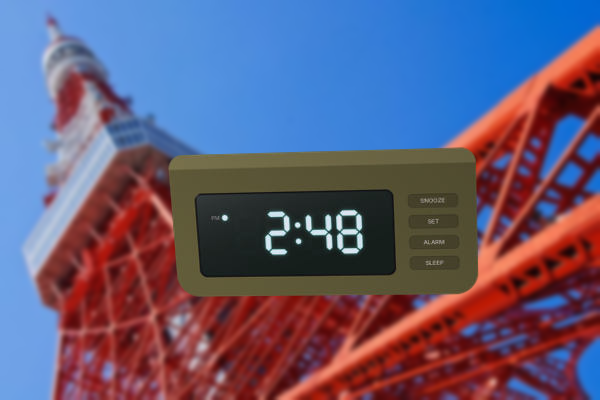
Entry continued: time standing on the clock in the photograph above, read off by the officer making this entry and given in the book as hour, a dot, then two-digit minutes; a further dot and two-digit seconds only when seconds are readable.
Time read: 2.48
